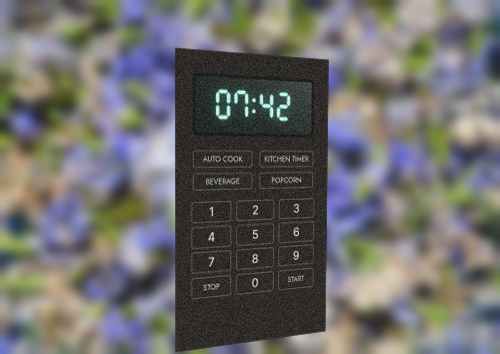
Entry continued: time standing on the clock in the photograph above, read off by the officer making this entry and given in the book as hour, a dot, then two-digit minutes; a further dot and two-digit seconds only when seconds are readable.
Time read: 7.42
